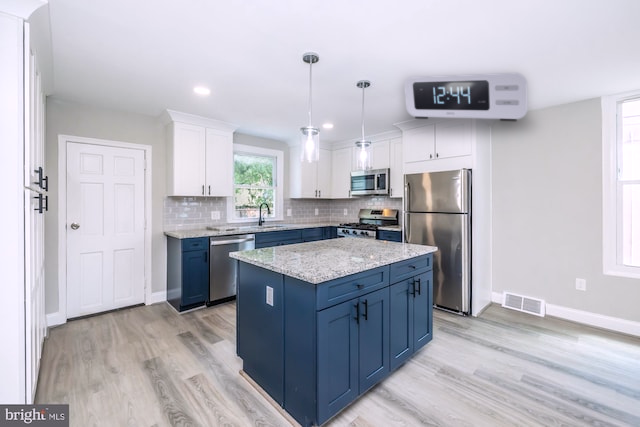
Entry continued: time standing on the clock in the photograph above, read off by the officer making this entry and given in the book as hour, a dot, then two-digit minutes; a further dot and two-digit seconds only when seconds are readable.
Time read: 12.44
